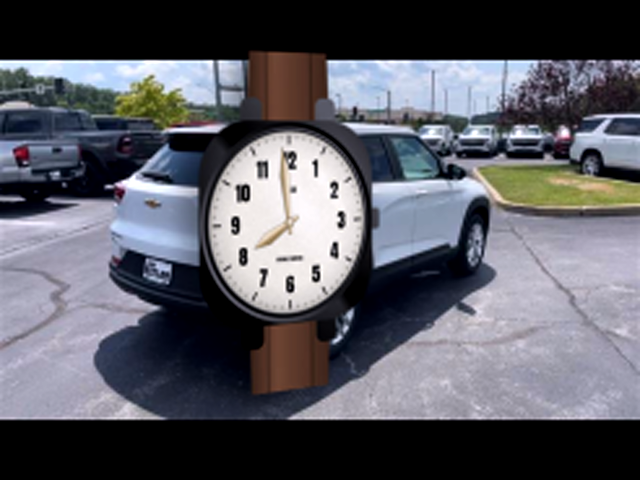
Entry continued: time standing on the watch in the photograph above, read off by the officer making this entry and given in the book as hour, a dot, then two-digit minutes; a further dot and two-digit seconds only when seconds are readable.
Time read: 7.59
